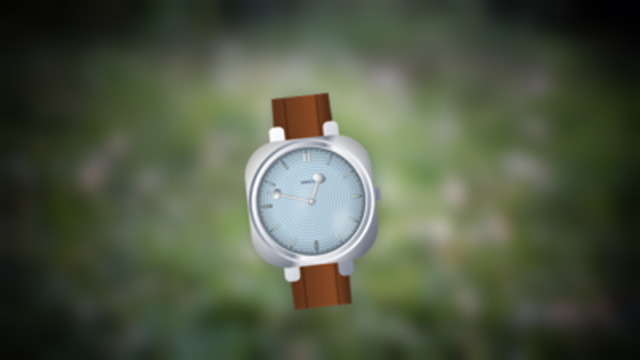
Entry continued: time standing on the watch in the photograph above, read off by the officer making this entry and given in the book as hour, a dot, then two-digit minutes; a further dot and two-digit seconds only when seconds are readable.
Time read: 12.48
